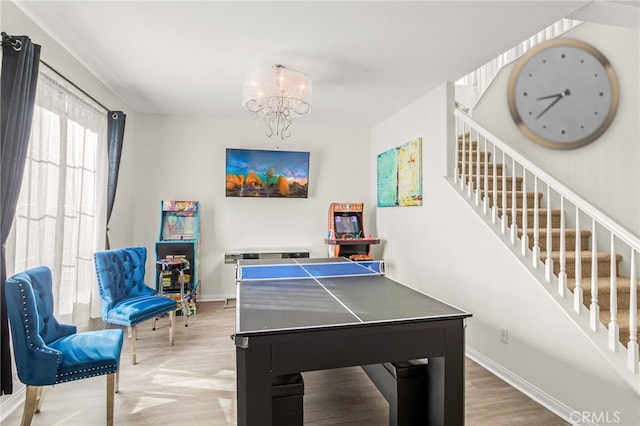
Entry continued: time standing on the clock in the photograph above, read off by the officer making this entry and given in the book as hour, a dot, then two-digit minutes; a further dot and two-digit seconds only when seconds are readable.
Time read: 8.38
